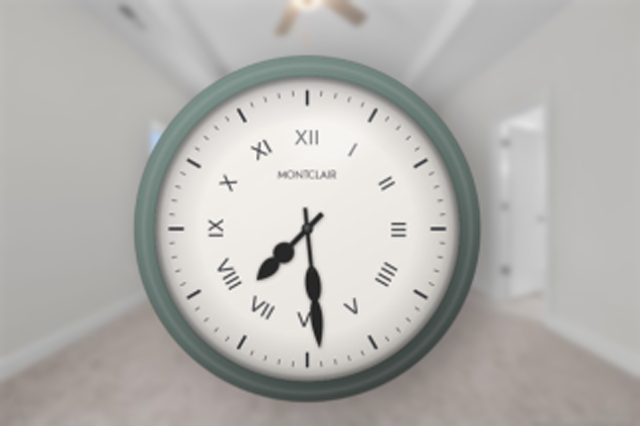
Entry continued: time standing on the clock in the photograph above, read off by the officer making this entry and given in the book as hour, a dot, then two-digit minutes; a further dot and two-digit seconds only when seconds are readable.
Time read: 7.29
